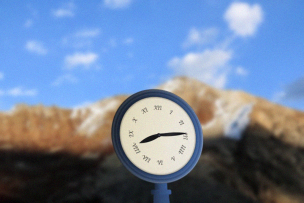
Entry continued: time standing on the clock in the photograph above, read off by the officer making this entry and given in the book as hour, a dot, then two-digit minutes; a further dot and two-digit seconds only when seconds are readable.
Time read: 8.14
